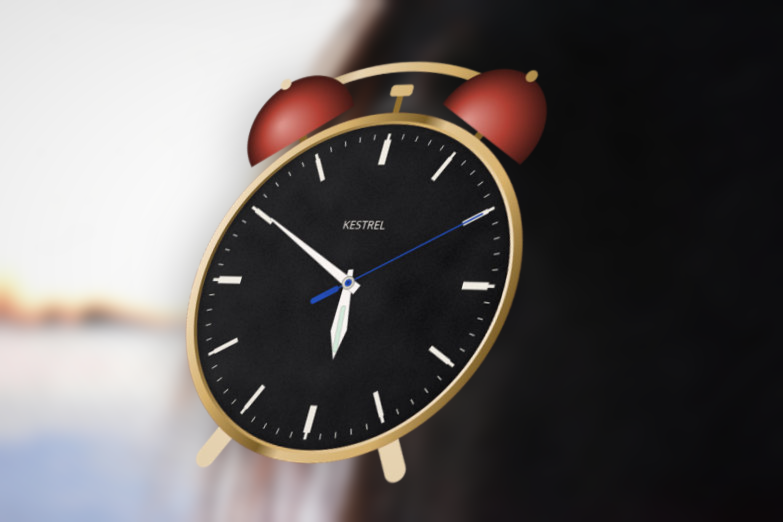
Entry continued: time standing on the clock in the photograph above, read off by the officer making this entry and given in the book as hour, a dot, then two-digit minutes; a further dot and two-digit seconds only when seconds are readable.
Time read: 5.50.10
